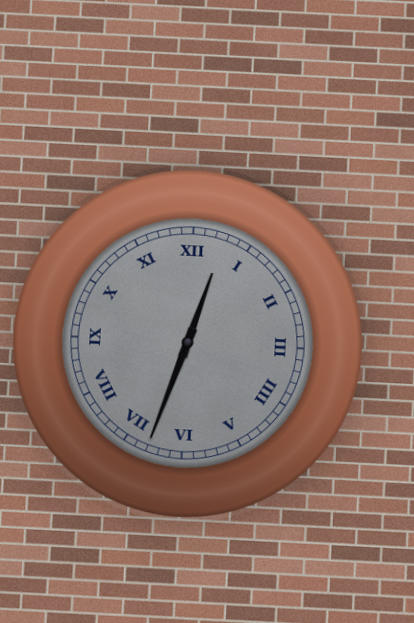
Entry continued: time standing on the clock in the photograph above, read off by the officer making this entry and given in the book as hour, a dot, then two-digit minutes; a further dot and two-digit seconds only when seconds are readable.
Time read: 12.33
